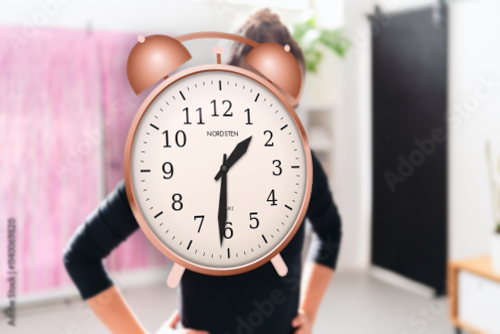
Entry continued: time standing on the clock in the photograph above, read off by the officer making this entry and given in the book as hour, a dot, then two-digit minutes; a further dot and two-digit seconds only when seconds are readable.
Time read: 1.31
